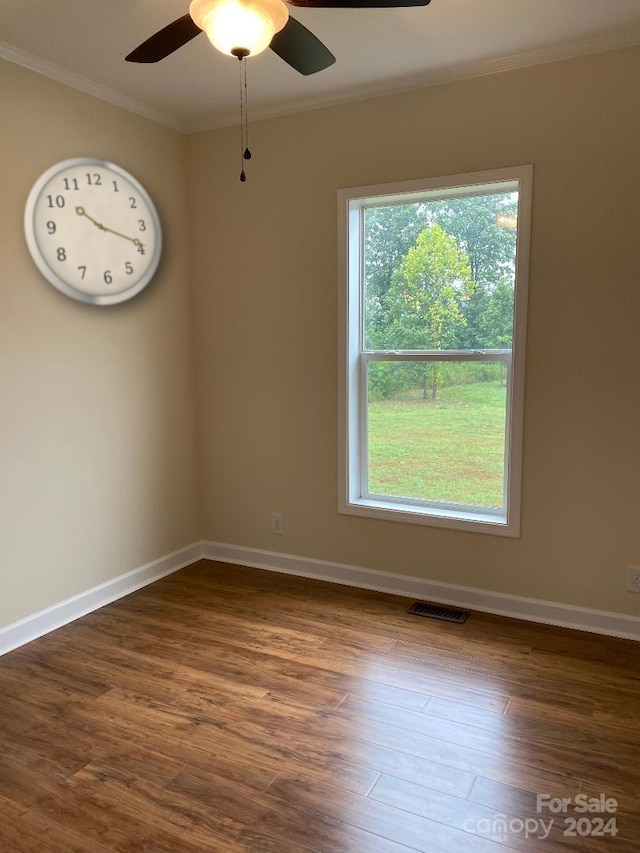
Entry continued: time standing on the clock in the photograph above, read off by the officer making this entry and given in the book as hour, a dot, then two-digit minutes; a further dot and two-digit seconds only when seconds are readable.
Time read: 10.19
